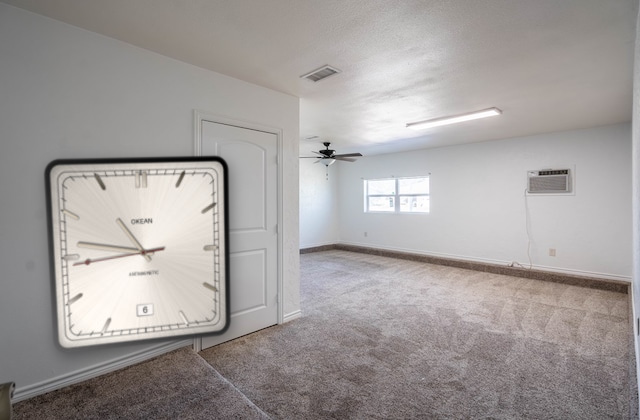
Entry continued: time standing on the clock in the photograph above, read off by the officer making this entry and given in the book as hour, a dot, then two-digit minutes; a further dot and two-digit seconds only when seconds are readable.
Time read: 10.46.44
